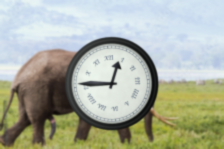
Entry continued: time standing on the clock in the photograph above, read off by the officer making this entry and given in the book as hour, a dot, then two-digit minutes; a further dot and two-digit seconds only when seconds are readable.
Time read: 12.46
